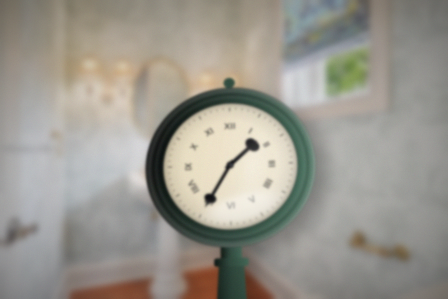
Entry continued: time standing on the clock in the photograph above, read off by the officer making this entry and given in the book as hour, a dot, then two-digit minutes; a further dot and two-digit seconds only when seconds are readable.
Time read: 1.35
